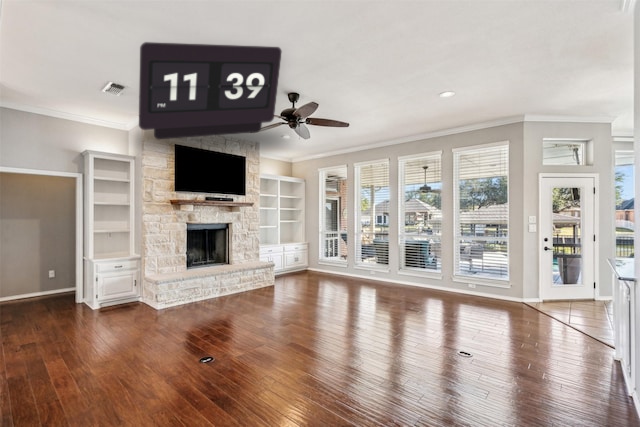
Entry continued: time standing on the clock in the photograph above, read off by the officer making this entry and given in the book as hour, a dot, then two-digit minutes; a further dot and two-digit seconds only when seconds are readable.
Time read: 11.39
